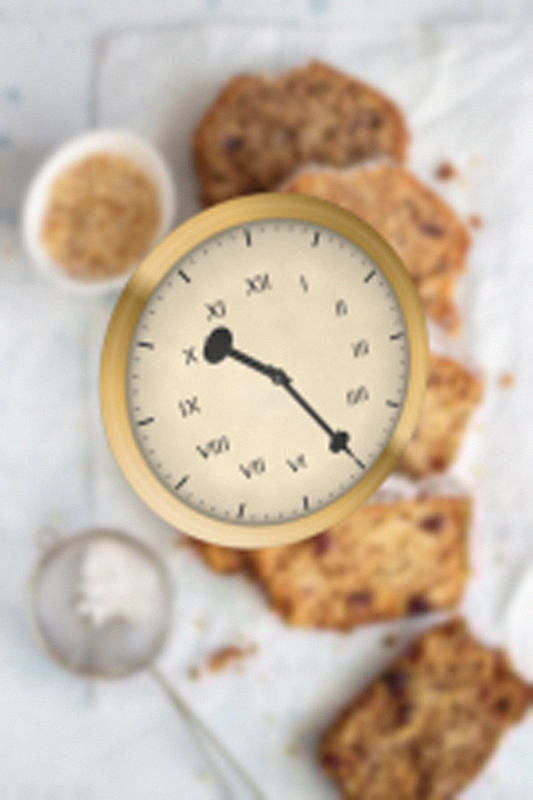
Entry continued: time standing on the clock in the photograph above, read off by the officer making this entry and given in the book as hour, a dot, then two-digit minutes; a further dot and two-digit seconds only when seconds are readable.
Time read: 10.25
